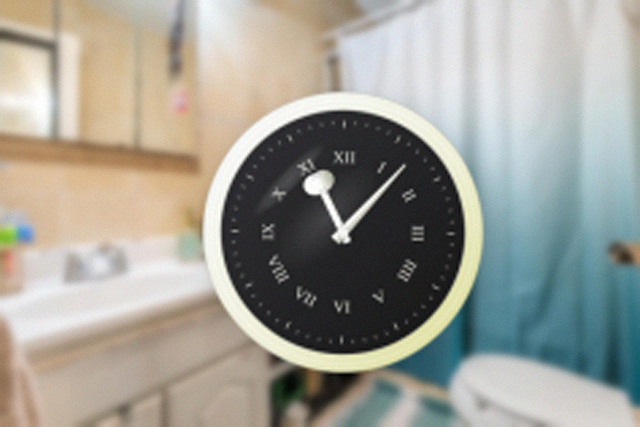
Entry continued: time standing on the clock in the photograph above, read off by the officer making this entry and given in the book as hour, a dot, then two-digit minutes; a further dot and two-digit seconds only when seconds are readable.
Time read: 11.07
